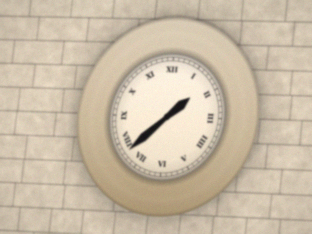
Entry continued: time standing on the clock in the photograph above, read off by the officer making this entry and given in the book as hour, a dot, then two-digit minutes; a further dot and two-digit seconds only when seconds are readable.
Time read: 1.38
